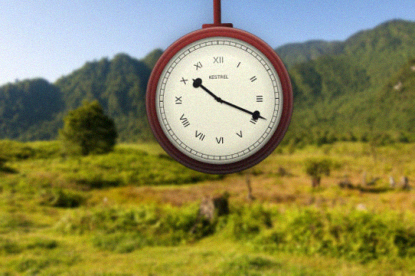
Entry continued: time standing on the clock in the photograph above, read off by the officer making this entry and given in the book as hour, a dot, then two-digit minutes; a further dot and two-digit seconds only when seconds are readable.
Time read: 10.19
